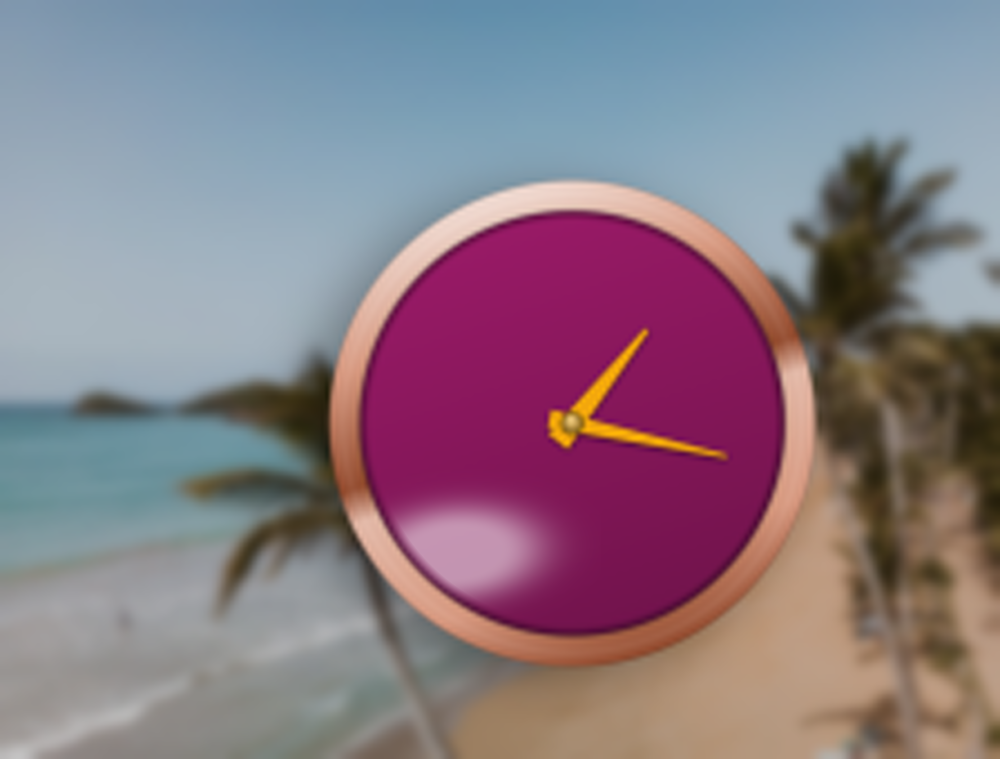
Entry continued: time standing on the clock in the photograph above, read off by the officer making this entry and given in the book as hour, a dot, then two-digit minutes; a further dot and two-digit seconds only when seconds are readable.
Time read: 1.17
